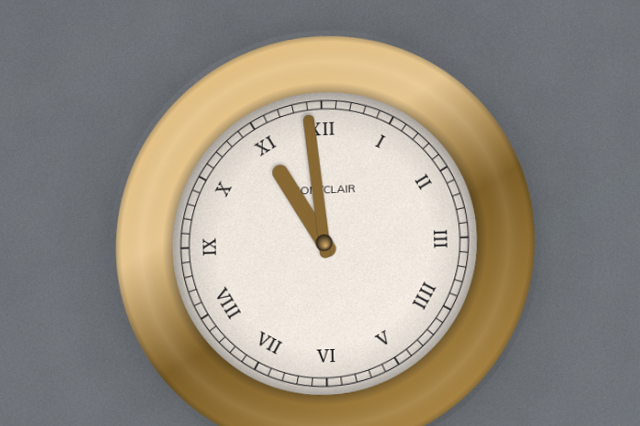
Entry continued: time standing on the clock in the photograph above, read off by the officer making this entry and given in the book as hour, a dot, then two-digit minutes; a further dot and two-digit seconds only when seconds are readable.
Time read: 10.59
